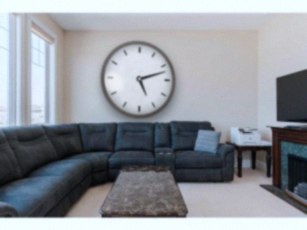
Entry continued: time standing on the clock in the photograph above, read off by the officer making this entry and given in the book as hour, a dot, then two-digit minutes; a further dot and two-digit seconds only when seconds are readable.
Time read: 5.12
